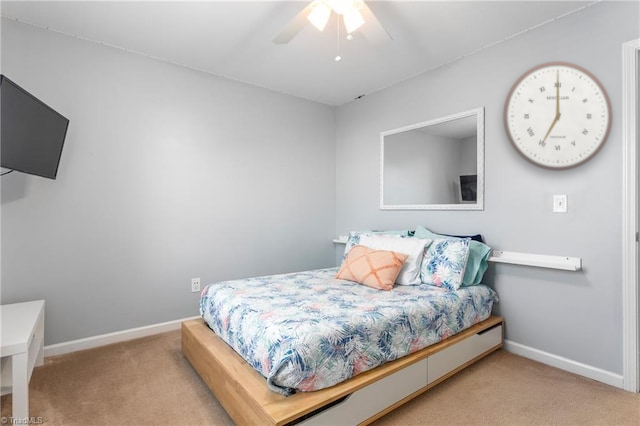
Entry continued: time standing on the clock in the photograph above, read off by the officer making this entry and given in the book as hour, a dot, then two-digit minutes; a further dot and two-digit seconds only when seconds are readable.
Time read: 7.00
